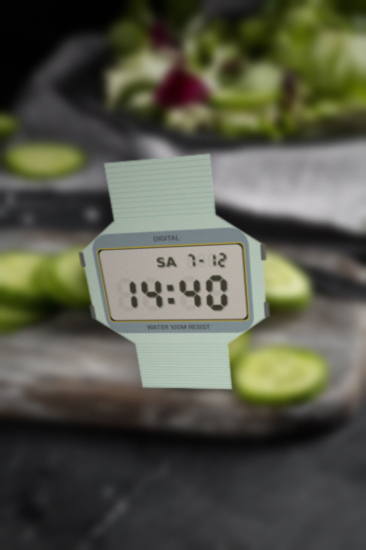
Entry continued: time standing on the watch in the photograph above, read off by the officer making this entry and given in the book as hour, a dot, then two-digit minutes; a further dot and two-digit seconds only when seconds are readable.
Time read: 14.40
